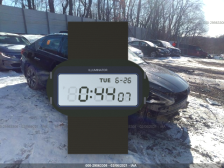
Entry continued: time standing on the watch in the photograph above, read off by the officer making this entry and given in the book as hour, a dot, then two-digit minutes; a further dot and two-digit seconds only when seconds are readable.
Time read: 0.44.07
